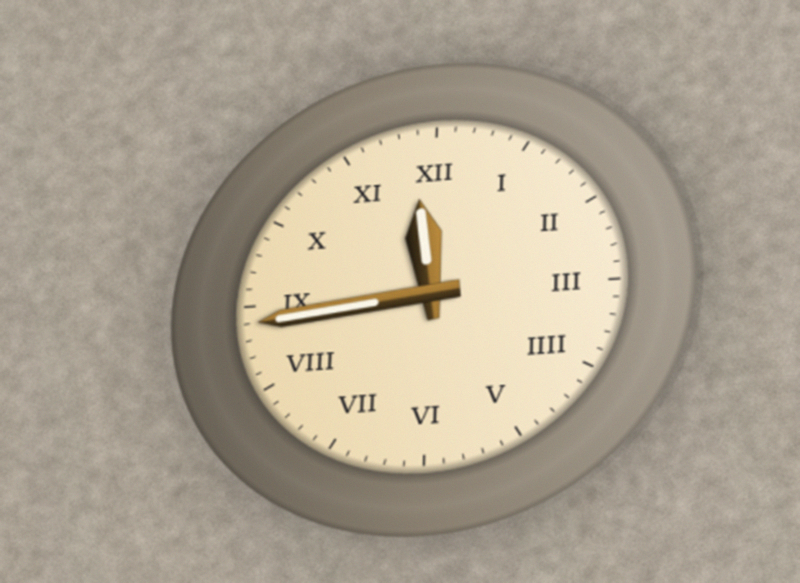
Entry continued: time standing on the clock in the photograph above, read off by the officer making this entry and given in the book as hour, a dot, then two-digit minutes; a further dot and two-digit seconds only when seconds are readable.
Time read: 11.44
